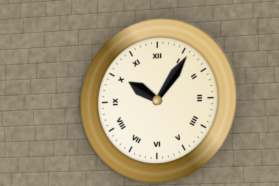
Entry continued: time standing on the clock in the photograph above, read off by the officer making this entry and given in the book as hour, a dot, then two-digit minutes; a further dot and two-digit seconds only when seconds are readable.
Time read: 10.06
